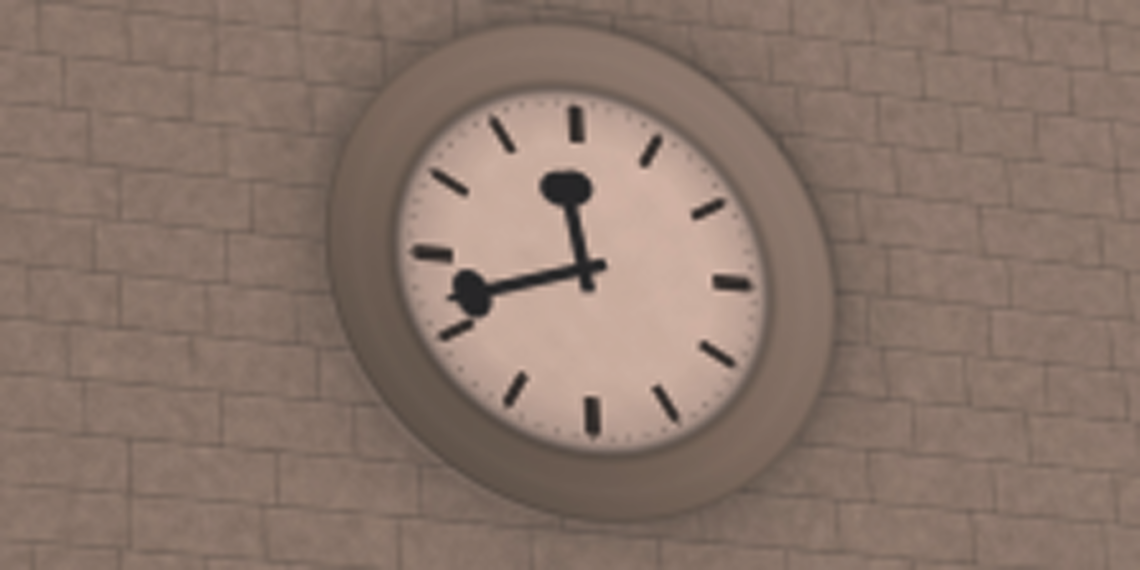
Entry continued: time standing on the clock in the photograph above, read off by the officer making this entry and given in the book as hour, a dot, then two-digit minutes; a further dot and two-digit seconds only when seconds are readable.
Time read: 11.42
